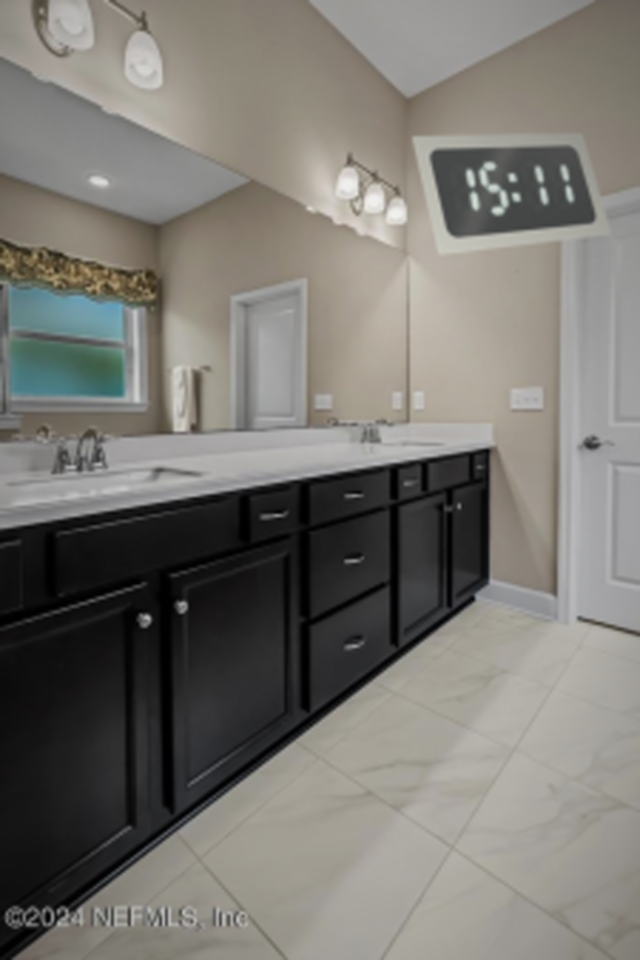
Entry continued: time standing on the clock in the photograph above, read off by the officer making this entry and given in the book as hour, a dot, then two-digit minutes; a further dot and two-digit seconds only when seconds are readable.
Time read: 15.11
